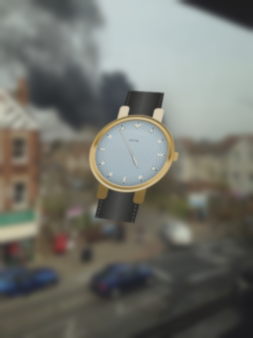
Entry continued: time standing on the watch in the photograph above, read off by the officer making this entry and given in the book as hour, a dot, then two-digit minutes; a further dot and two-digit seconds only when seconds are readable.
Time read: 4.54
